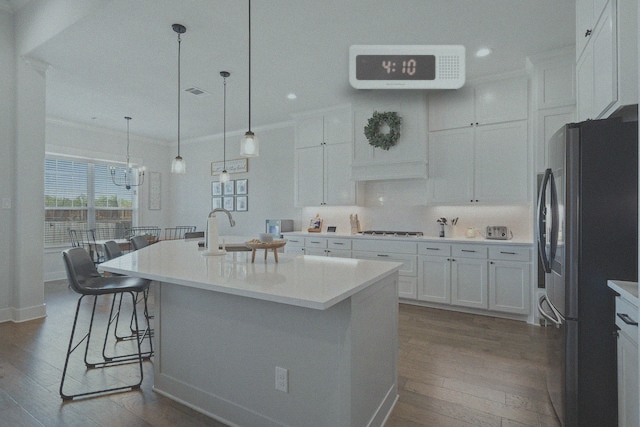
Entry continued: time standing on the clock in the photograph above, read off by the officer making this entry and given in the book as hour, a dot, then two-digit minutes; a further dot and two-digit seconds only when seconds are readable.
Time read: 4.10
